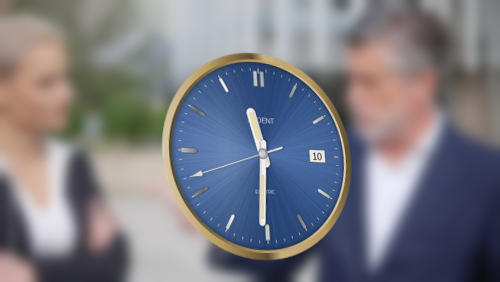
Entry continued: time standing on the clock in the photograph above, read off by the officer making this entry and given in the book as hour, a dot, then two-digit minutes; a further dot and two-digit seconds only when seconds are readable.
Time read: 11.30.42
